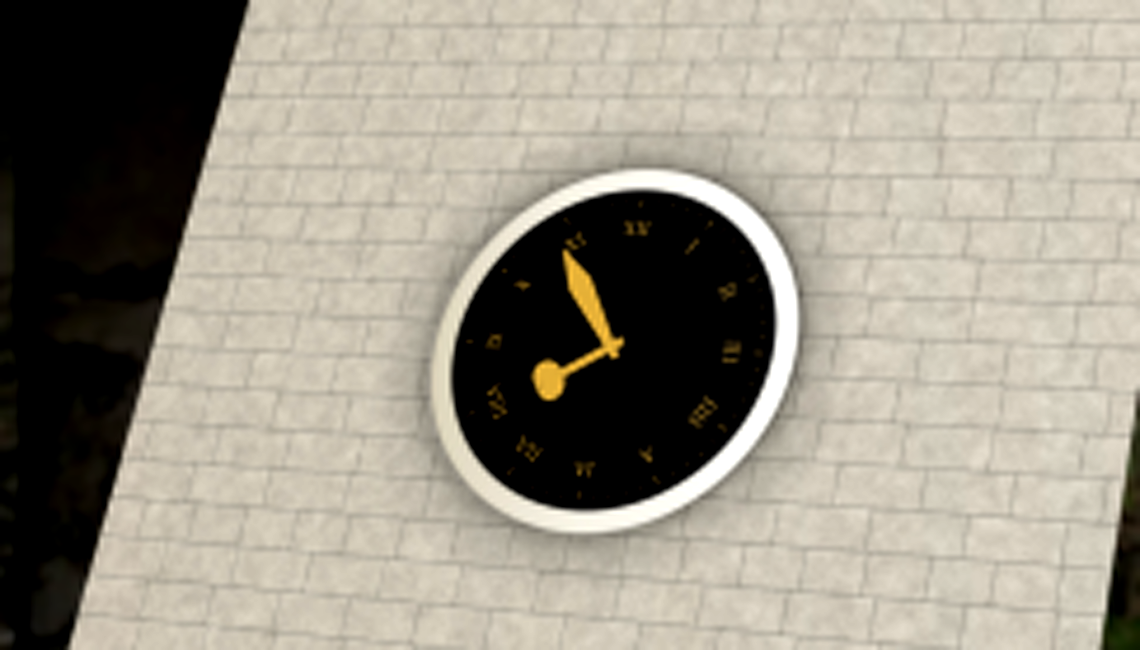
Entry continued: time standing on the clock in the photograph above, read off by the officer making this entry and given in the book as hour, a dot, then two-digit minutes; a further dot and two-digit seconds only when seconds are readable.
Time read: 7.54
